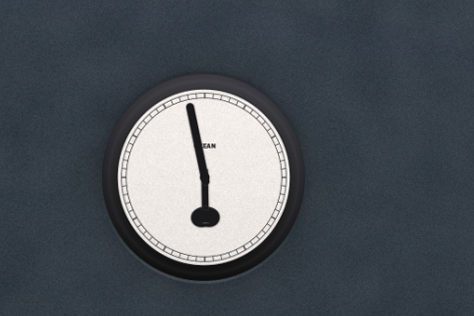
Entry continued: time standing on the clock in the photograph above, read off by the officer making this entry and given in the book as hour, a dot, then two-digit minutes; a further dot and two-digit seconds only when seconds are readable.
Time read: 5.58
